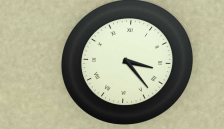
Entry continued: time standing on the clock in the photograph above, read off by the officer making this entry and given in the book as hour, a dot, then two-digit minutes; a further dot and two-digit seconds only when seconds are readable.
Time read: 3.23
